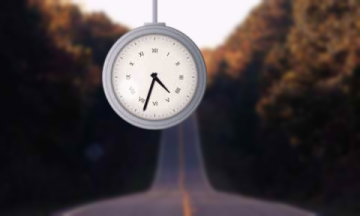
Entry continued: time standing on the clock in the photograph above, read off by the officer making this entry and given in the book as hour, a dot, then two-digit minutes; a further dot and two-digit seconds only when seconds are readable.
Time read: 4.33
